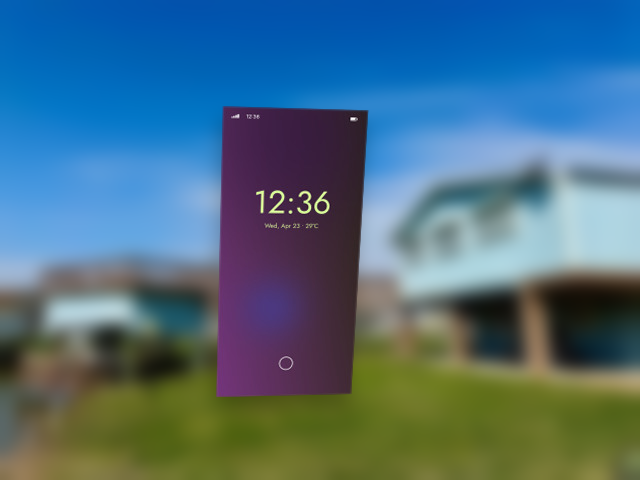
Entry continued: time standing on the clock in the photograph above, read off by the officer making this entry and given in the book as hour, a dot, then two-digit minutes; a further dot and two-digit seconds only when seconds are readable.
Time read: 12.36
